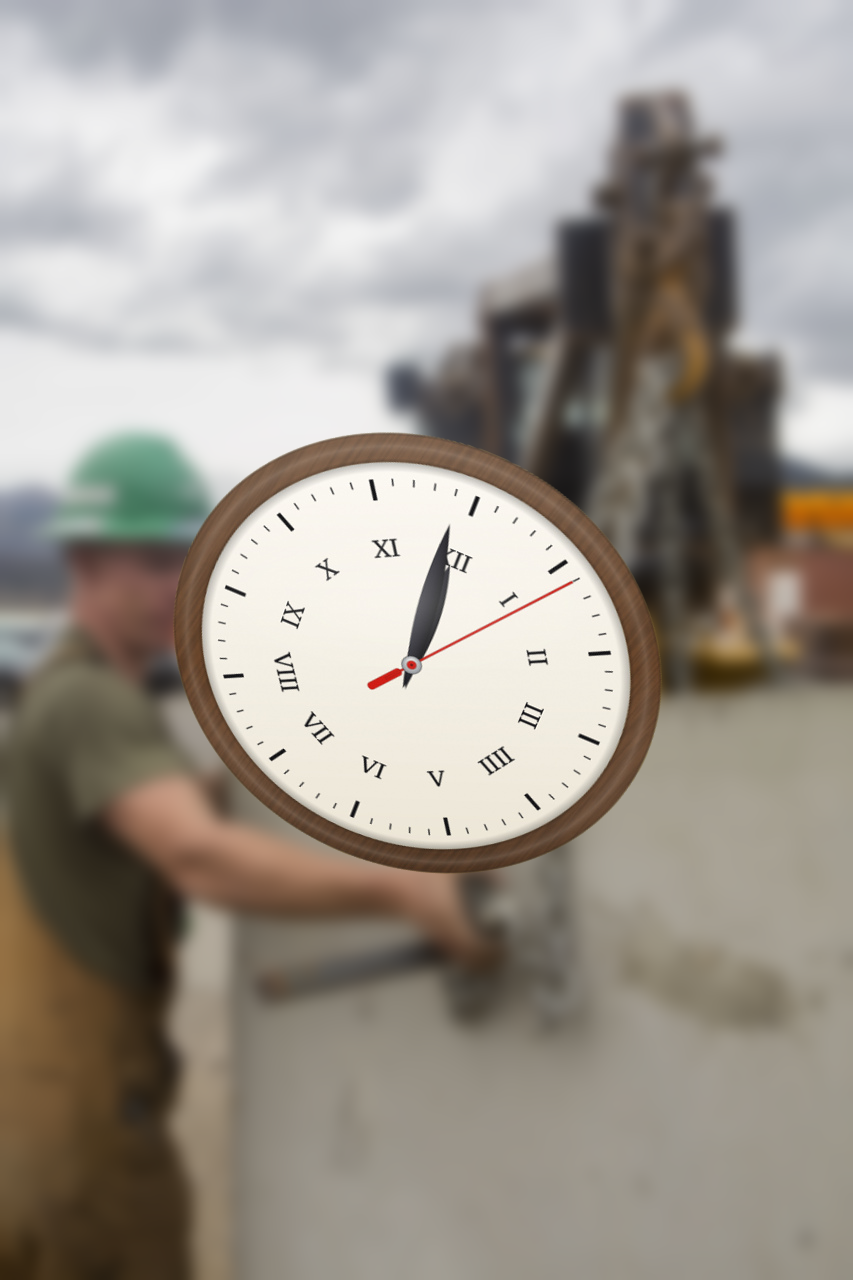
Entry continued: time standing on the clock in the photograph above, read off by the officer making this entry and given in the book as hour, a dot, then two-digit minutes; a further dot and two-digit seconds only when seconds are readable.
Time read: 11.59.06
